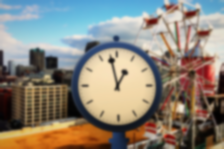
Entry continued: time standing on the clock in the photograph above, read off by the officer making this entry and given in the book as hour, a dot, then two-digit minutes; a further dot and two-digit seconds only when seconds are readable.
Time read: 12.58
